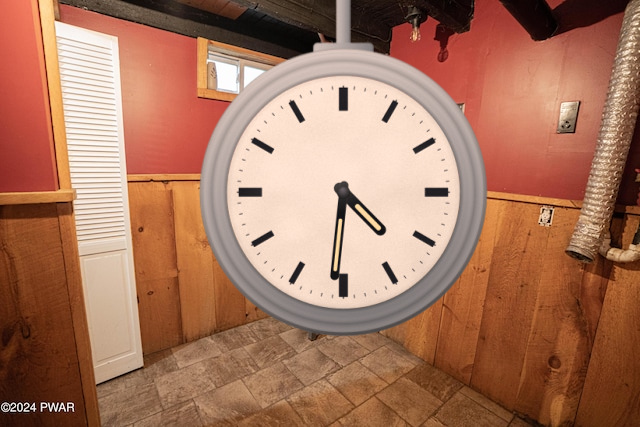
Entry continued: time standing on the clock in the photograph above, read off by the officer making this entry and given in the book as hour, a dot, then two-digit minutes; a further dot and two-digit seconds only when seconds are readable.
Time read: 4.31
